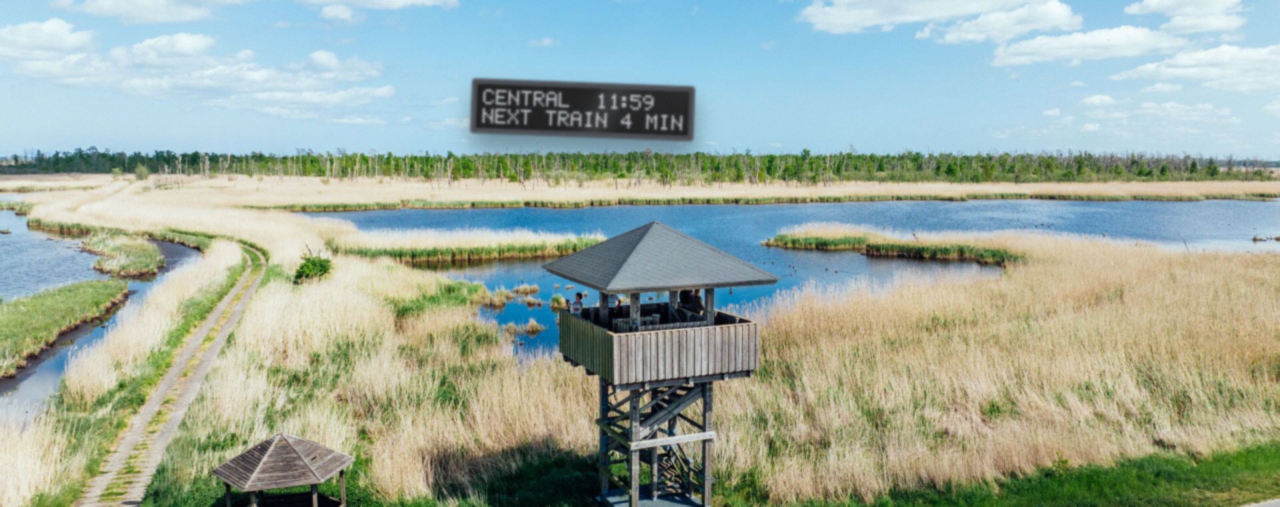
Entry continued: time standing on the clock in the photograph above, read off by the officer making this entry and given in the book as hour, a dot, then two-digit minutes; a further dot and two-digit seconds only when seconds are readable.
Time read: 11.59
